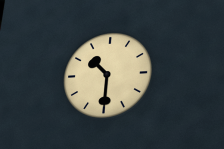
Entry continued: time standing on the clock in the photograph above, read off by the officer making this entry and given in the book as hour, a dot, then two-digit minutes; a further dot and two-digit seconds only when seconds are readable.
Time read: 10.30
